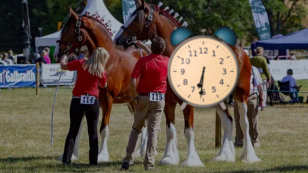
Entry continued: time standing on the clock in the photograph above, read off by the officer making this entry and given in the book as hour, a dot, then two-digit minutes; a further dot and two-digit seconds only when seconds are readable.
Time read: 6.31
